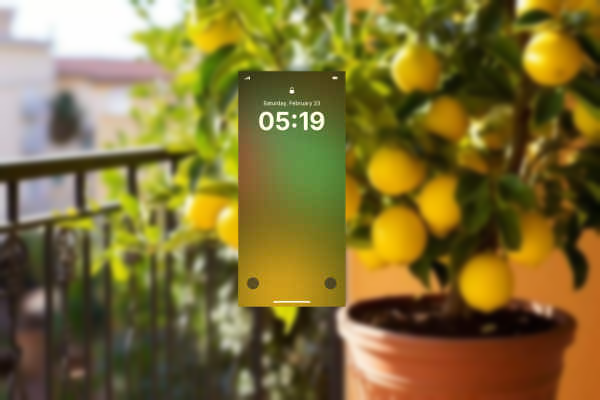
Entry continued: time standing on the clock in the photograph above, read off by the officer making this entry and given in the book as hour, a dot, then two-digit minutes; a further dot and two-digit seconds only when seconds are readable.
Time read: 5.19
